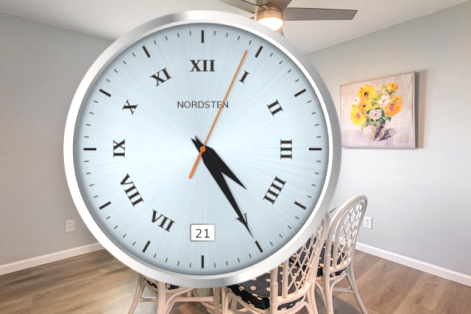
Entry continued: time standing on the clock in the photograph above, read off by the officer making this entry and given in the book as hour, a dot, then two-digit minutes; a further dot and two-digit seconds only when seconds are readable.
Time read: 4.25.04
